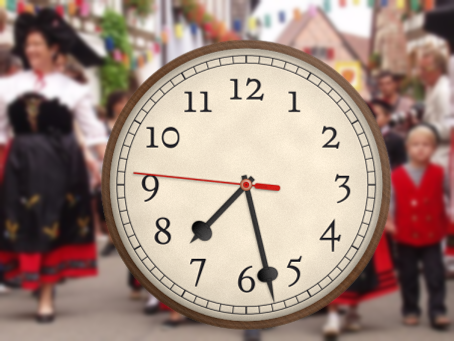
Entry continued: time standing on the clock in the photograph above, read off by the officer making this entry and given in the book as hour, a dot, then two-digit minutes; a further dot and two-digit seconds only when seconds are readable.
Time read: 7.27.46
